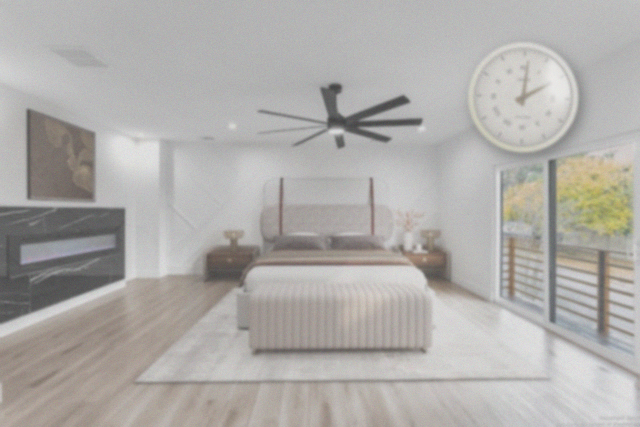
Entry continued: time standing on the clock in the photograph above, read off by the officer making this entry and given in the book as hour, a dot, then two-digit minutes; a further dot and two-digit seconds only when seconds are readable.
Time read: 2.01
